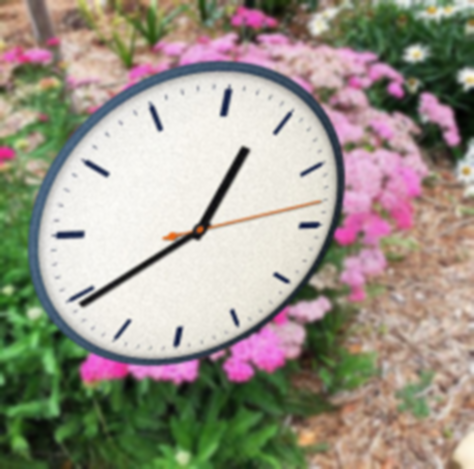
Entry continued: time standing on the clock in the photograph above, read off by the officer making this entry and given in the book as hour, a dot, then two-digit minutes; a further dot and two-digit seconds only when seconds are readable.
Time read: 12.39.13
